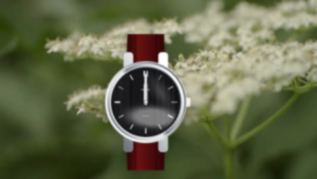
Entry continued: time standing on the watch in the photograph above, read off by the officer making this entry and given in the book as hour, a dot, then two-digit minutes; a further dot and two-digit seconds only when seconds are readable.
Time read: 12.00
